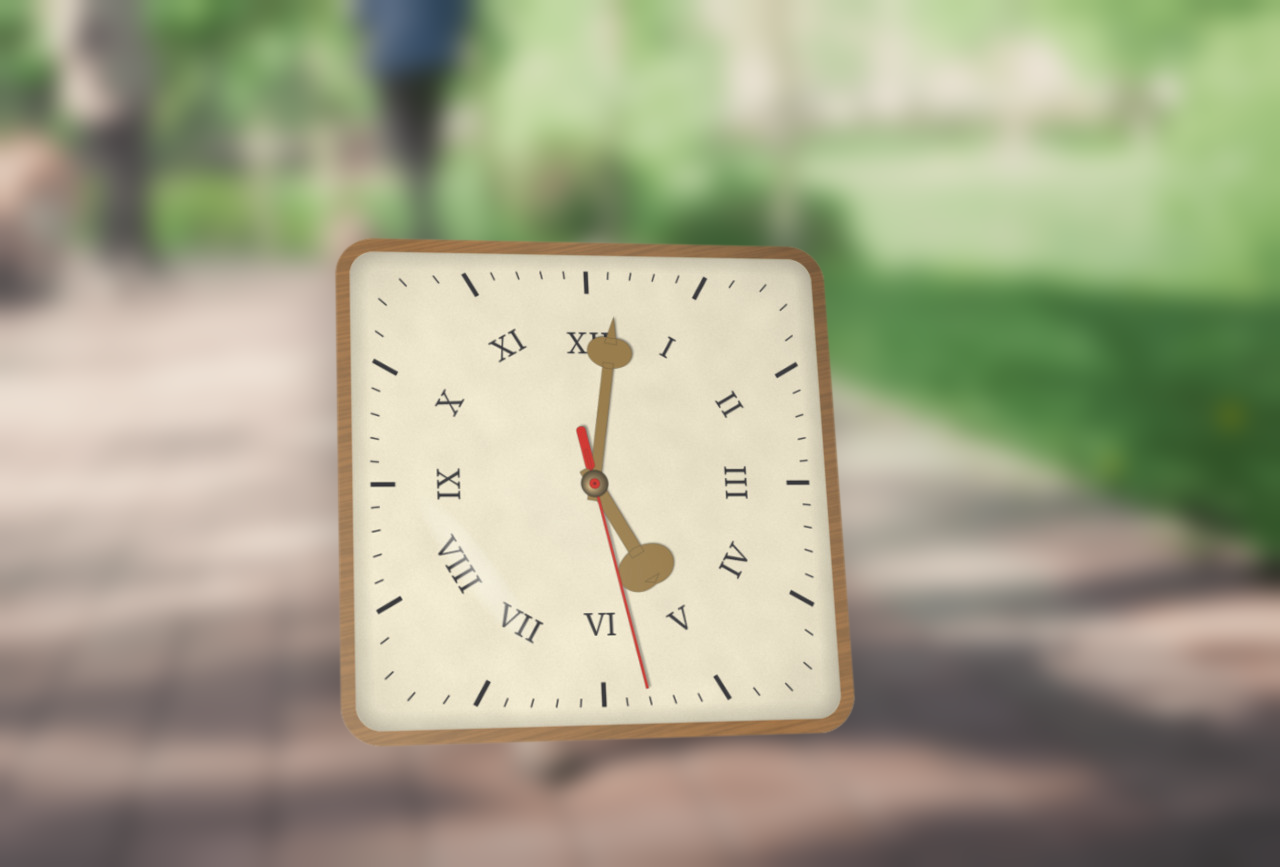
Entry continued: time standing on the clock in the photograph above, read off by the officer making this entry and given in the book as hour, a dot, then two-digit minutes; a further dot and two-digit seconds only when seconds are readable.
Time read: 5.01.28
